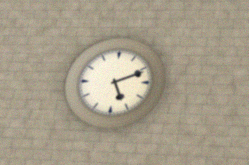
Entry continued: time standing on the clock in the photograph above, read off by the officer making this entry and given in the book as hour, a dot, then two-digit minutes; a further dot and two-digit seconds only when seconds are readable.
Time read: 5.11
